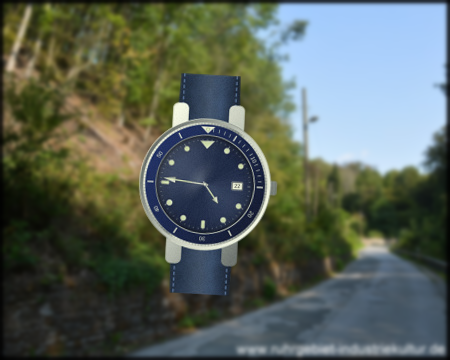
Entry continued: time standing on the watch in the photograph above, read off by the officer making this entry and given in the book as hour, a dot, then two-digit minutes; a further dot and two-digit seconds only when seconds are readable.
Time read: 4.46
